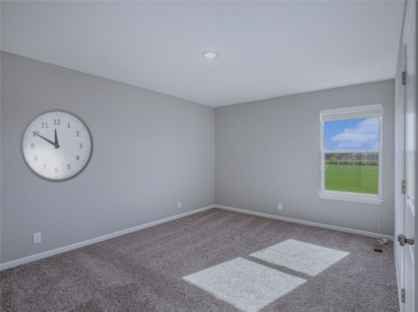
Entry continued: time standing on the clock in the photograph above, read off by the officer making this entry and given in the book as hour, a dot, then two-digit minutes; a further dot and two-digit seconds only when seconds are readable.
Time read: 11.50
